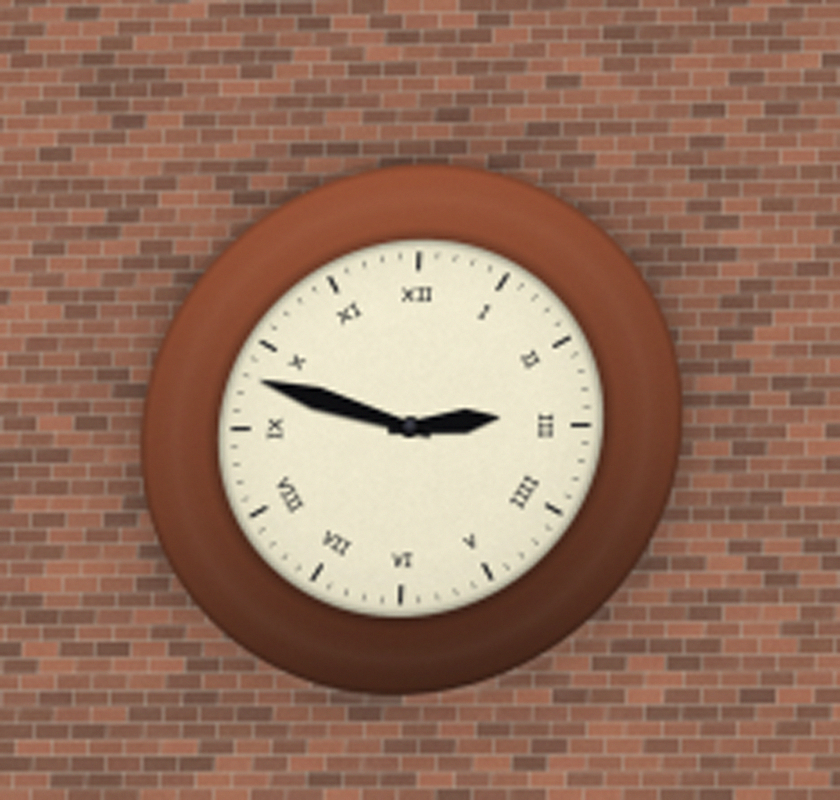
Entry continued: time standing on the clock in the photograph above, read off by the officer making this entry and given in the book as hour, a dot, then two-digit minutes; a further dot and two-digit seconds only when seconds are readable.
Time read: 2.48
